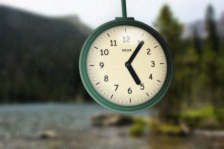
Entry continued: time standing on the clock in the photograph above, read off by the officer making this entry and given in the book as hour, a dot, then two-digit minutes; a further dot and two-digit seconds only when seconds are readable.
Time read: 5.06
